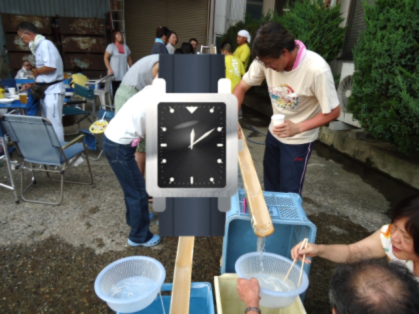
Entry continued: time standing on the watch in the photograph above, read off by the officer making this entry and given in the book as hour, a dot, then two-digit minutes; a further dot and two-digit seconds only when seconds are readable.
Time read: 12.09
